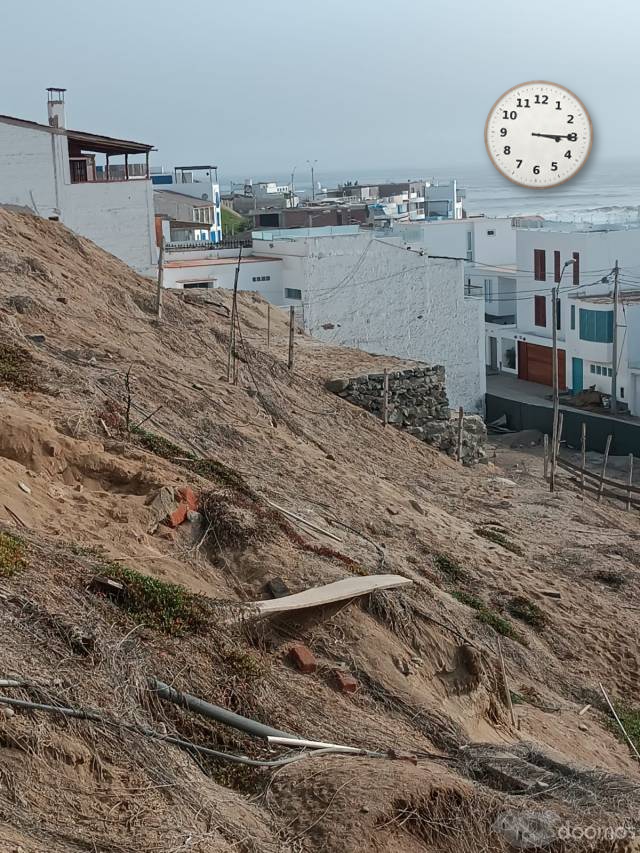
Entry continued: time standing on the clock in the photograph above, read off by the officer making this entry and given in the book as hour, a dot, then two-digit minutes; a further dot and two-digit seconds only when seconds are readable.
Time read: 3.15
